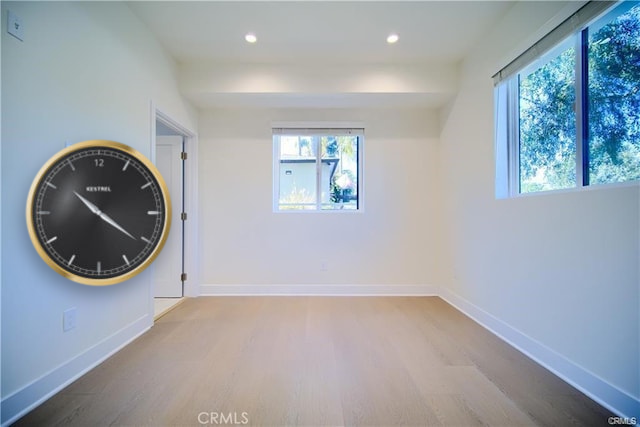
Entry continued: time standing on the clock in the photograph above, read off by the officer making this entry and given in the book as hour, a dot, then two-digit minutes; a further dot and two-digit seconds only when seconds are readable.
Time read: 10.21
